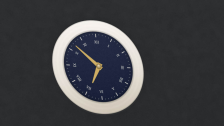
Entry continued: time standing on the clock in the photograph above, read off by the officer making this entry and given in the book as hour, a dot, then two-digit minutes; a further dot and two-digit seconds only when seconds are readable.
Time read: 6.52
